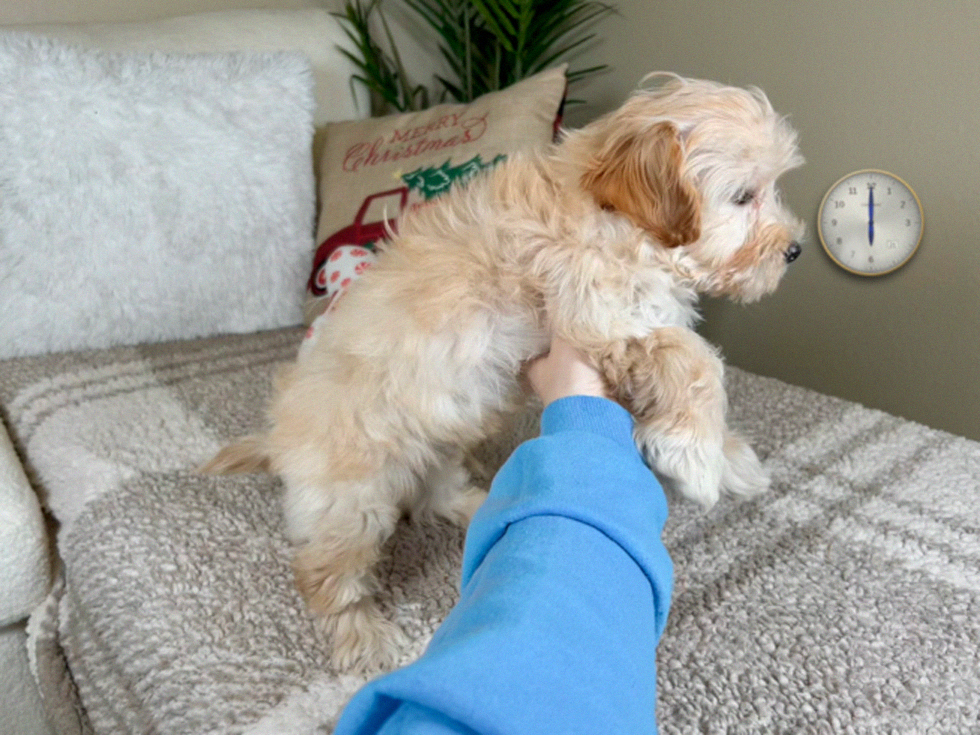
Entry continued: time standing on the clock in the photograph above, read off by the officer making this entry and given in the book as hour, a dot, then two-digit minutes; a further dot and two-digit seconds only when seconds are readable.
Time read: 6.00
